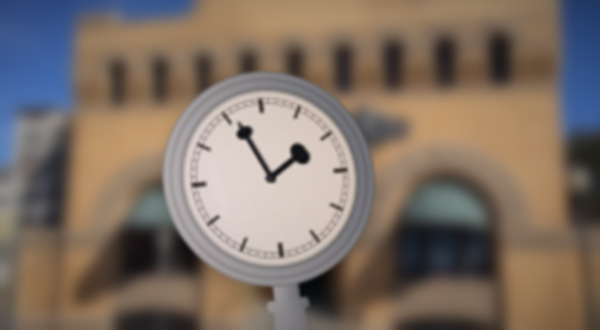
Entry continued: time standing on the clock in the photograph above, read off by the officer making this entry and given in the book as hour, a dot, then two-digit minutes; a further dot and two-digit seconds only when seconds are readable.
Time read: 1.56
